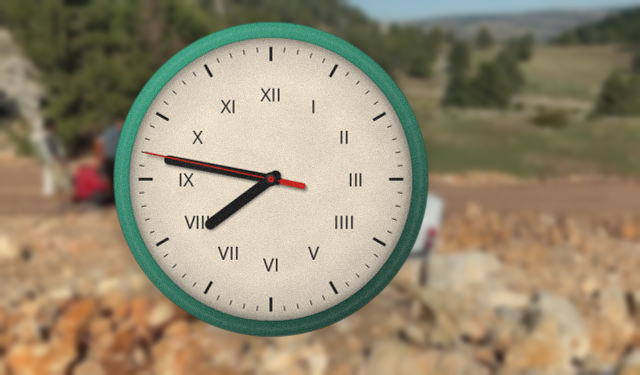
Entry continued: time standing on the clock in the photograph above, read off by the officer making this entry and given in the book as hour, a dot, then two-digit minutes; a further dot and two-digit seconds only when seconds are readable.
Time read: 7.46.47
